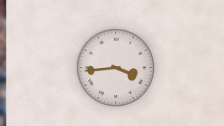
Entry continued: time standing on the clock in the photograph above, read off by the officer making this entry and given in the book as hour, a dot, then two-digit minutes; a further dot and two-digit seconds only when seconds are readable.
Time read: 3.44
